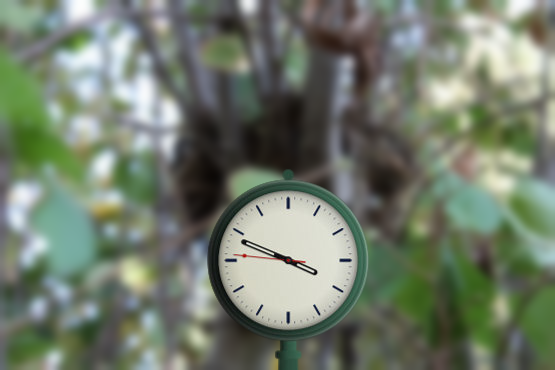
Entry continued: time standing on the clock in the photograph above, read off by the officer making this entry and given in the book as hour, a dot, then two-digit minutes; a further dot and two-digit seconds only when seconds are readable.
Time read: 3.48.46
